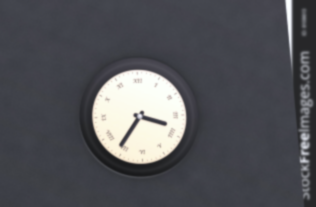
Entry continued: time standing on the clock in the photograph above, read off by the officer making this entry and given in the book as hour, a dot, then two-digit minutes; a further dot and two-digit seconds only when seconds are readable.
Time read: 3.36
